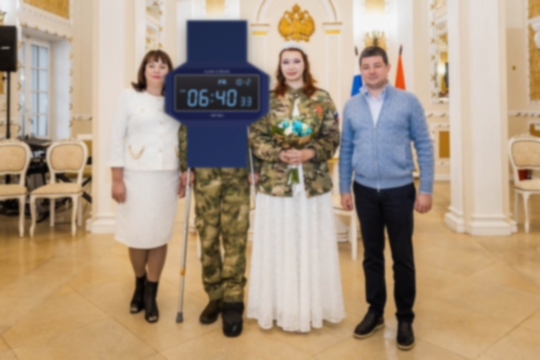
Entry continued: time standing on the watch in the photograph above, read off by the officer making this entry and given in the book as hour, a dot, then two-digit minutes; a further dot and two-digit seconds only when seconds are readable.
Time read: 6.40
